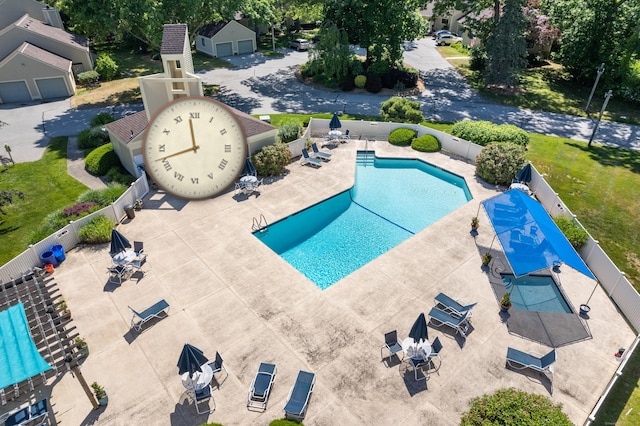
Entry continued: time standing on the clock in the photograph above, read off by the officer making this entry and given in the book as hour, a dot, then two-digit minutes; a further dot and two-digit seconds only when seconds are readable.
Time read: 11.42
